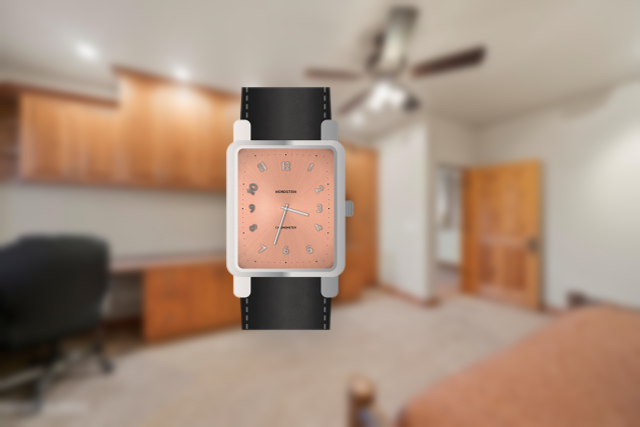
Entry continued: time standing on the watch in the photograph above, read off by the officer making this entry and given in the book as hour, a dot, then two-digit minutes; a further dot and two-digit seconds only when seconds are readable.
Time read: 3.33
